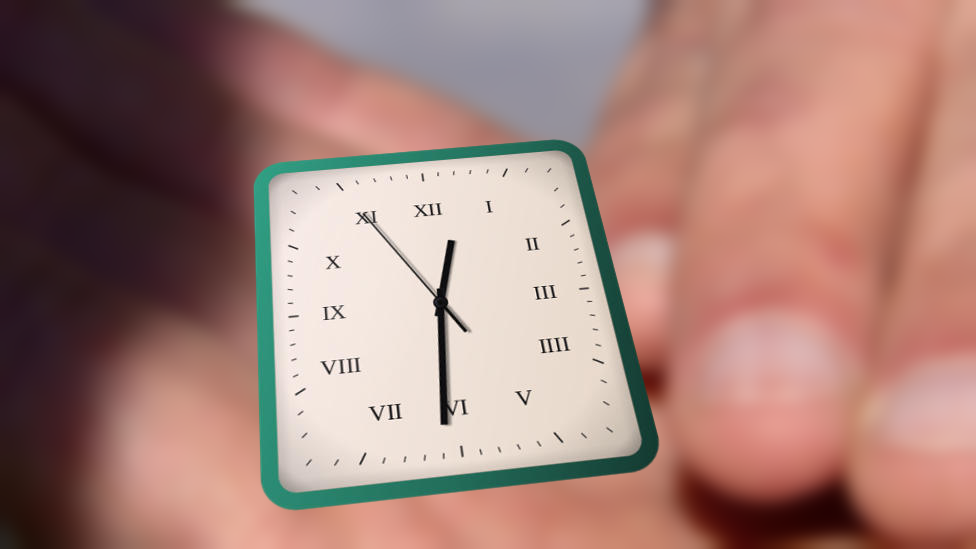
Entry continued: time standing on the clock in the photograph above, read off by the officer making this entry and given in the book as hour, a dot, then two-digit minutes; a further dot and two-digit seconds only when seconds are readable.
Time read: 12.30.55
